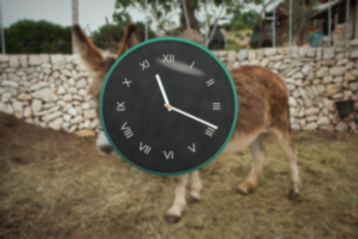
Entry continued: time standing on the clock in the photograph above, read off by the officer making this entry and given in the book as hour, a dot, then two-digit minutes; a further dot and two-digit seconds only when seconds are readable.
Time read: 11.19
